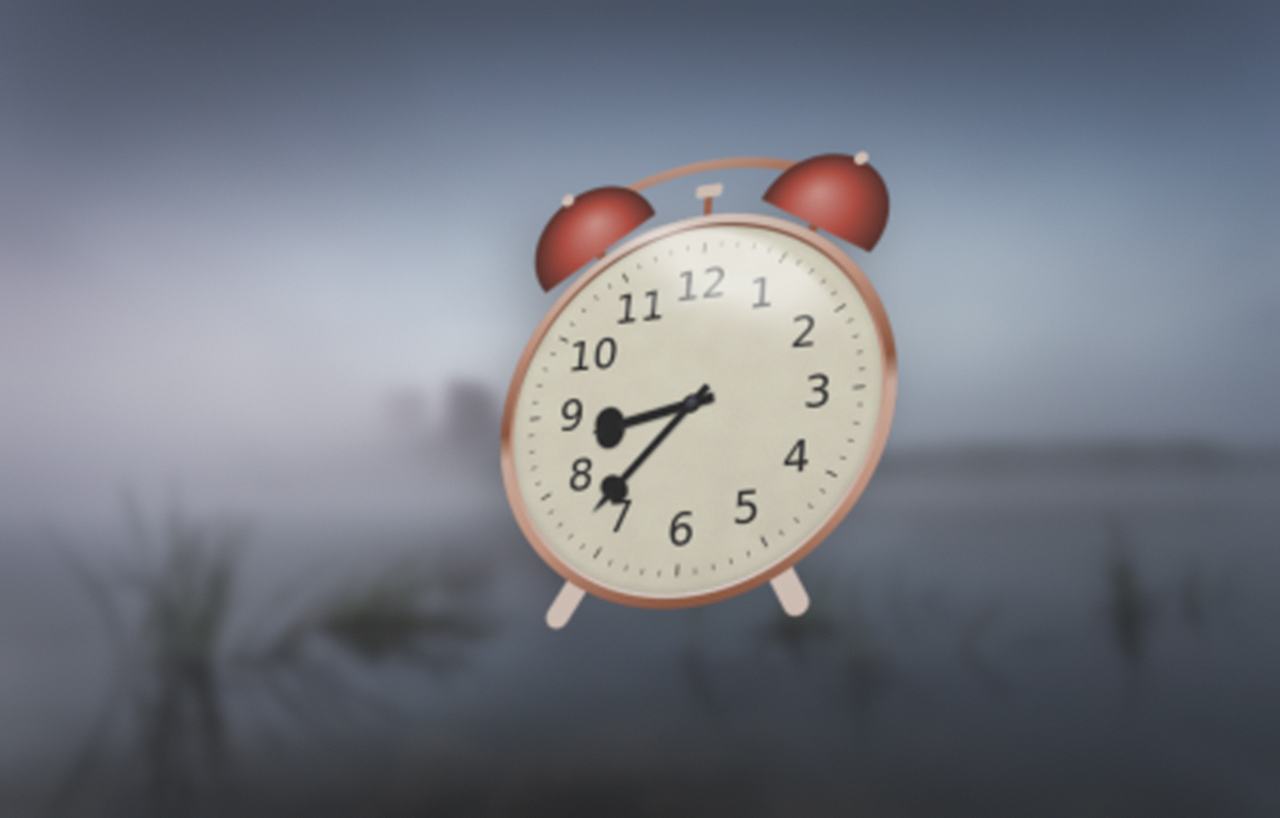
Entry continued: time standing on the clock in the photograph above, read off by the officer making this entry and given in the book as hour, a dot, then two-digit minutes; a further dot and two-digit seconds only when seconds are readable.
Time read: 8.37
